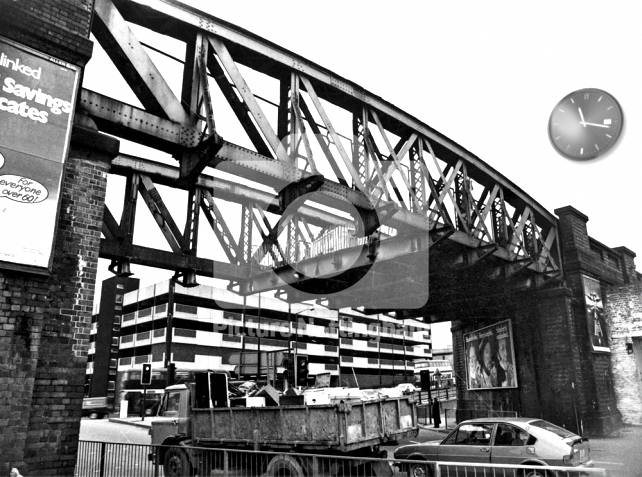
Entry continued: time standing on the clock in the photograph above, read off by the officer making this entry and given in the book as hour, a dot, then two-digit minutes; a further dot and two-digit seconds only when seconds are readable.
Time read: 11.17
